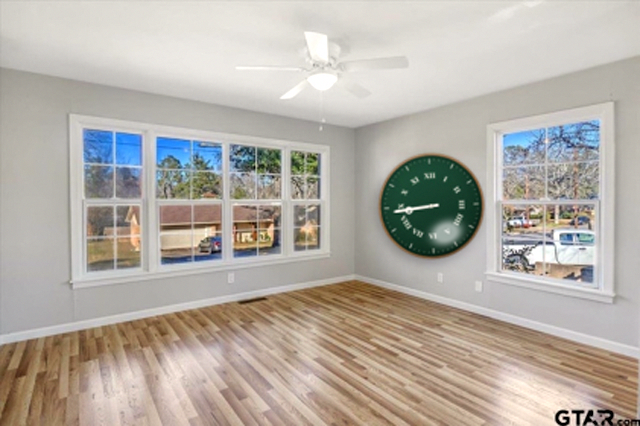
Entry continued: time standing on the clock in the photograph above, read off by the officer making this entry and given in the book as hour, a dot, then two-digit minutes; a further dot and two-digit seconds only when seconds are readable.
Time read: 8.44
